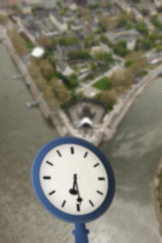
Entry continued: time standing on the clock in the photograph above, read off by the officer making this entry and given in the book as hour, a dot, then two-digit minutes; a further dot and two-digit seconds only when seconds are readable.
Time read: 6.29
